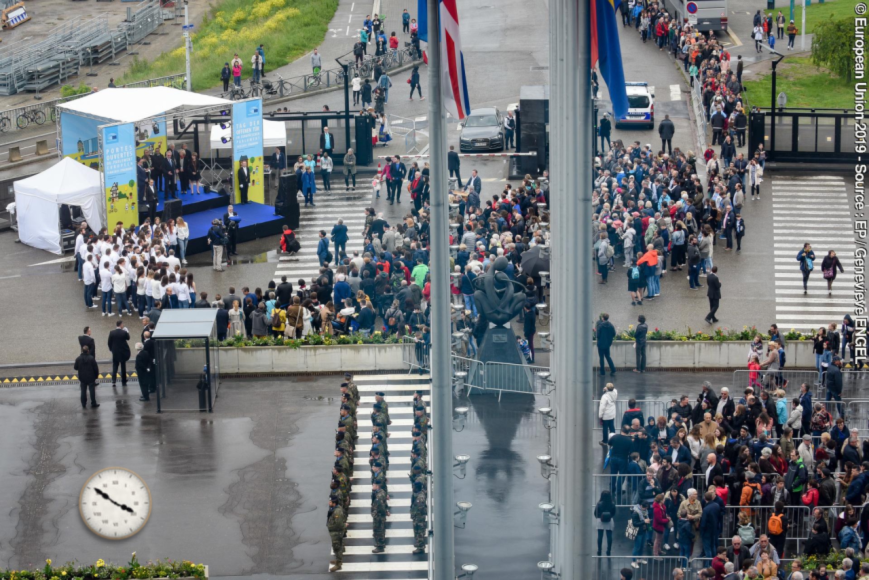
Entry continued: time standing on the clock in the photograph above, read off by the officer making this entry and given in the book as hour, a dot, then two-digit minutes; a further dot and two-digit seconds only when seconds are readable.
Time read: 3.51
